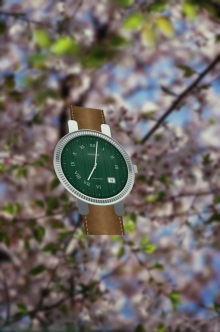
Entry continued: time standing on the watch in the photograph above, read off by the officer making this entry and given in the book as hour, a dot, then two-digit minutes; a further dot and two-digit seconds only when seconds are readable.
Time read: 7.02
